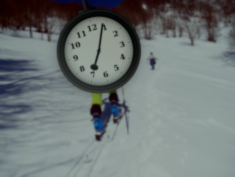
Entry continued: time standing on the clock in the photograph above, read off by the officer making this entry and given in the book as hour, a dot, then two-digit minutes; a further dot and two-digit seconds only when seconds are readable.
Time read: 7.04
